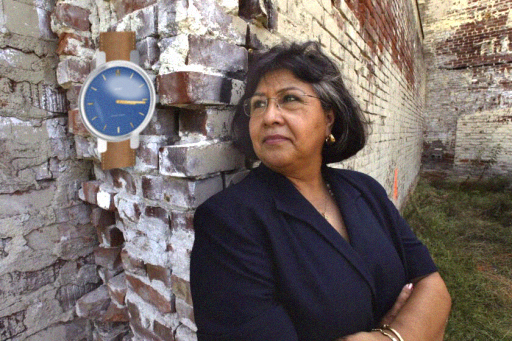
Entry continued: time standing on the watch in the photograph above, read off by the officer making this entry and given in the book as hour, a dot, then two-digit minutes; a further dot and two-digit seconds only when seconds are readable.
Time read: 3.16
